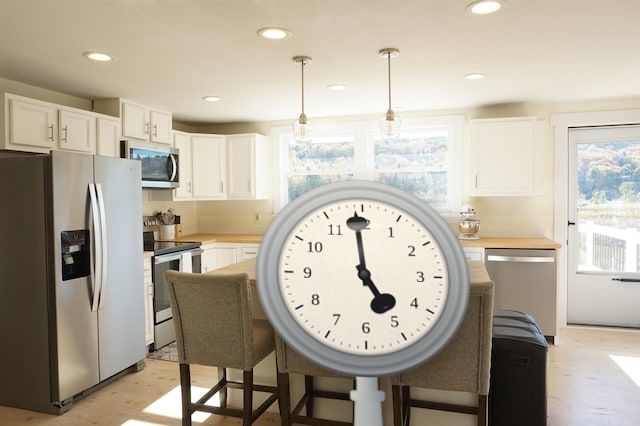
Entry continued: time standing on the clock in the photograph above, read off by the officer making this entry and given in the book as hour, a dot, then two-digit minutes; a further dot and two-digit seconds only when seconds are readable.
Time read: 4.59
